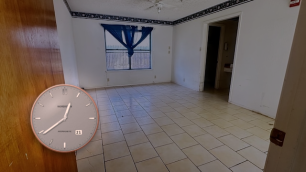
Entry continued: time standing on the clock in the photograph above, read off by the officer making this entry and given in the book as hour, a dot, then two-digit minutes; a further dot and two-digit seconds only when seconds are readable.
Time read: 12.39
